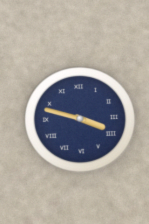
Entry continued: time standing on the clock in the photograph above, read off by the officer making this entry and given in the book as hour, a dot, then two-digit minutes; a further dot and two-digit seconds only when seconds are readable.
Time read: 3.48
